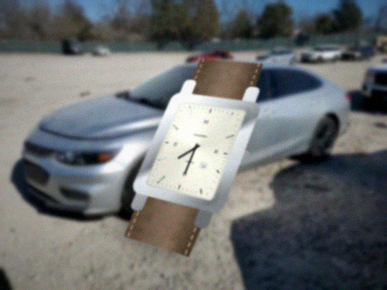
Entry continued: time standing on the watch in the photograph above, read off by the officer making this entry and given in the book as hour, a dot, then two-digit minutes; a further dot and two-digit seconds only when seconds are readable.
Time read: 7.30
